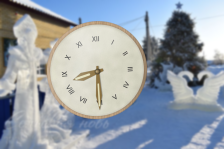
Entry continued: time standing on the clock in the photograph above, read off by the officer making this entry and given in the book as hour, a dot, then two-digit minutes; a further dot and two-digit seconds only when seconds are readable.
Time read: 8.30
